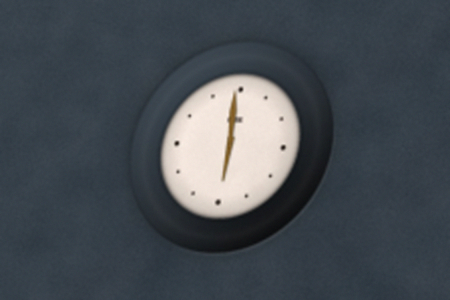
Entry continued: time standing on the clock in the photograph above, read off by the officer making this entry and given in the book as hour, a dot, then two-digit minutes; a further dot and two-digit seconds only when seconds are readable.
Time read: 5.59
